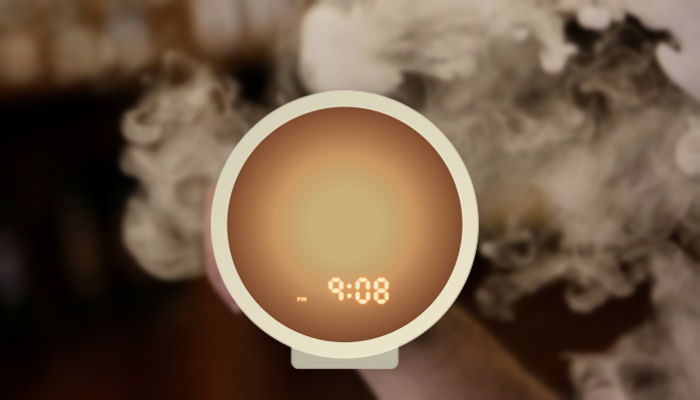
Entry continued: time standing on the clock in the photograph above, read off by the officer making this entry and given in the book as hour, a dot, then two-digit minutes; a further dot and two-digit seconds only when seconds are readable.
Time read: 9.08
